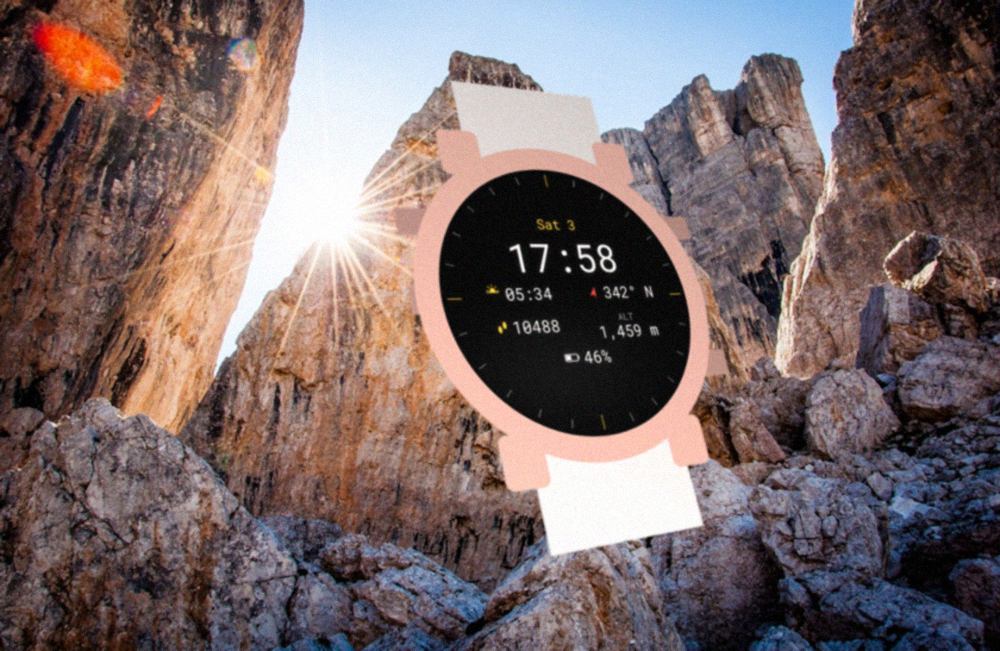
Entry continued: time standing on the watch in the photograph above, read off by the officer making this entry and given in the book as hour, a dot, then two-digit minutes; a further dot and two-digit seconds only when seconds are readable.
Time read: 17.58
